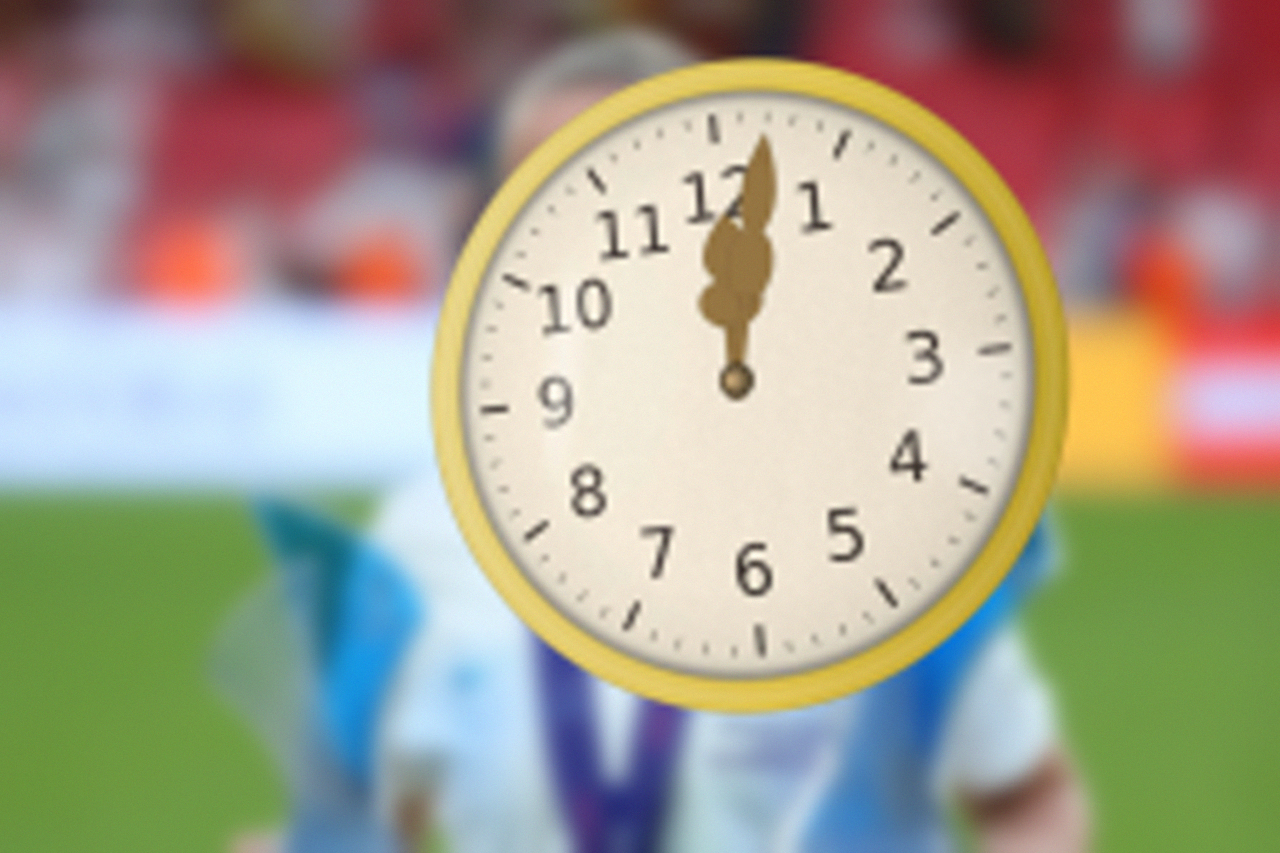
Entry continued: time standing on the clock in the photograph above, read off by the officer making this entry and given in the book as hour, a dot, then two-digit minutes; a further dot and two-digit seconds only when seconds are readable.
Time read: 12.02
